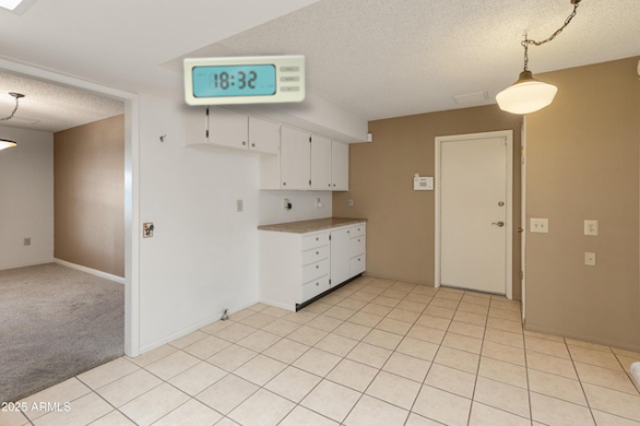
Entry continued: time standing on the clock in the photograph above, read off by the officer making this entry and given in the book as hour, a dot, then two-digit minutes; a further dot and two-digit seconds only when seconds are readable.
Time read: 18.32
